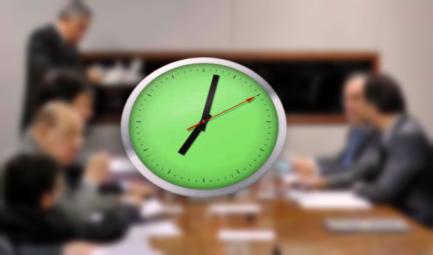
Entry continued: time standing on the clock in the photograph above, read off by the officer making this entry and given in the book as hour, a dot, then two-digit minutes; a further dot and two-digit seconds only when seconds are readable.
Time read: 7.02.10
